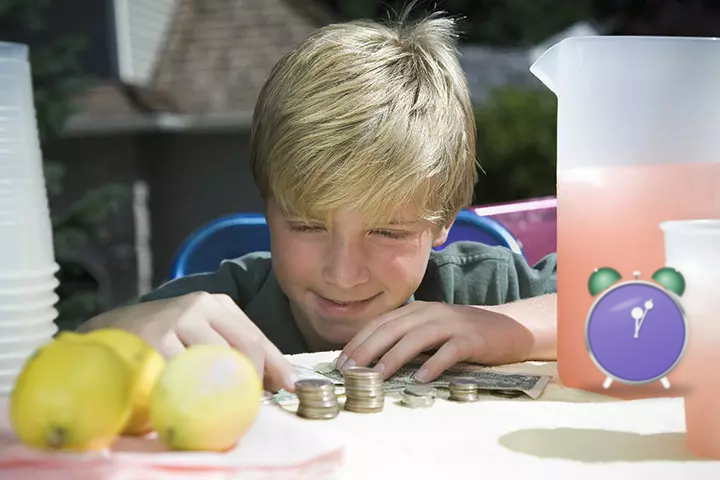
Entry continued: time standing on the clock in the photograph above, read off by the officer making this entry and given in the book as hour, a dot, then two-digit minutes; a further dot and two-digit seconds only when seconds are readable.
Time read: 12.04
